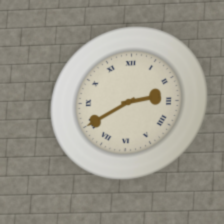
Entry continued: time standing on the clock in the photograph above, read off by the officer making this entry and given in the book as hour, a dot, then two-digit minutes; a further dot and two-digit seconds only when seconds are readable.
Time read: 2.40
